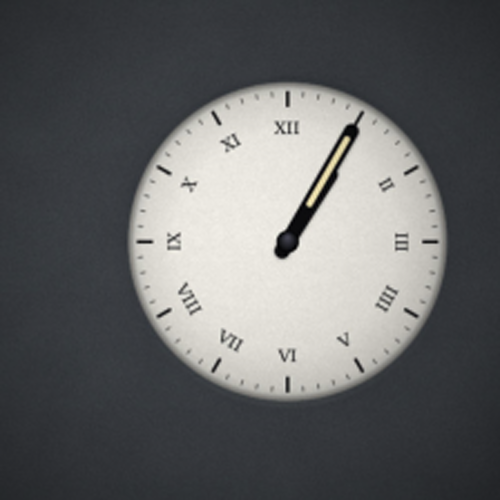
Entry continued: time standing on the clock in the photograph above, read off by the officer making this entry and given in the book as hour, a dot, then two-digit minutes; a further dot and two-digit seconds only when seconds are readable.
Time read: 1.05
